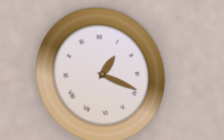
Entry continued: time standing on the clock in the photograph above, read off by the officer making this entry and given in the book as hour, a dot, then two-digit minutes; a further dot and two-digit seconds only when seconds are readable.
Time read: 1.19
